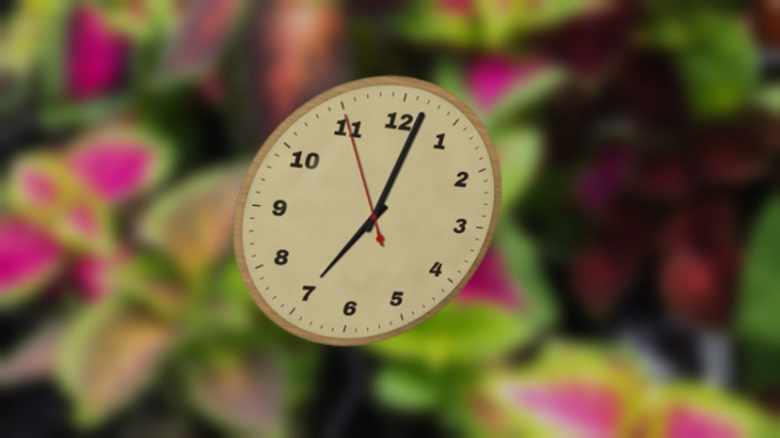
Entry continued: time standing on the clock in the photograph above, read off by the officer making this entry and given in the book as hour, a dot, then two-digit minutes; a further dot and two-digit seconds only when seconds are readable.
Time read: 7.01.55
